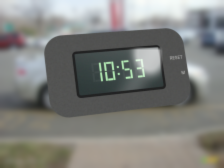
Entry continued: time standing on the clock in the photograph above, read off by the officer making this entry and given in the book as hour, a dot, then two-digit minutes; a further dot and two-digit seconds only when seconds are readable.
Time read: 10.53
